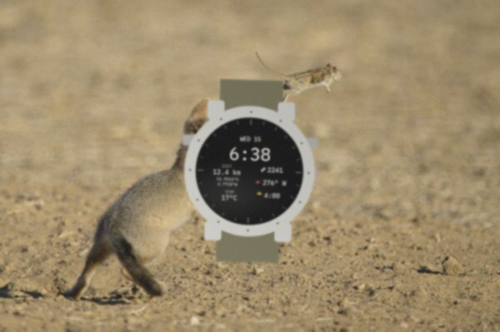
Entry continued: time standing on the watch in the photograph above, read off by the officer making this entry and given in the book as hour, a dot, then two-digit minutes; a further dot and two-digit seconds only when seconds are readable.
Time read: 6.38
